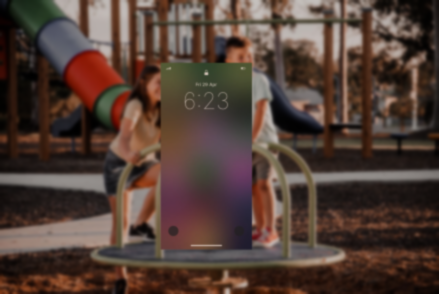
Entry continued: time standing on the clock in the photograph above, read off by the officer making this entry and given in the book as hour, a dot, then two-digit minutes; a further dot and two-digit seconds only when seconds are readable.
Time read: 6.23
